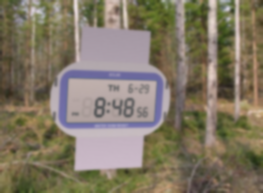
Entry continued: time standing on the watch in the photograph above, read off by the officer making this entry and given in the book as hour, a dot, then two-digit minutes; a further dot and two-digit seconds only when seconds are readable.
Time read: 8.48
